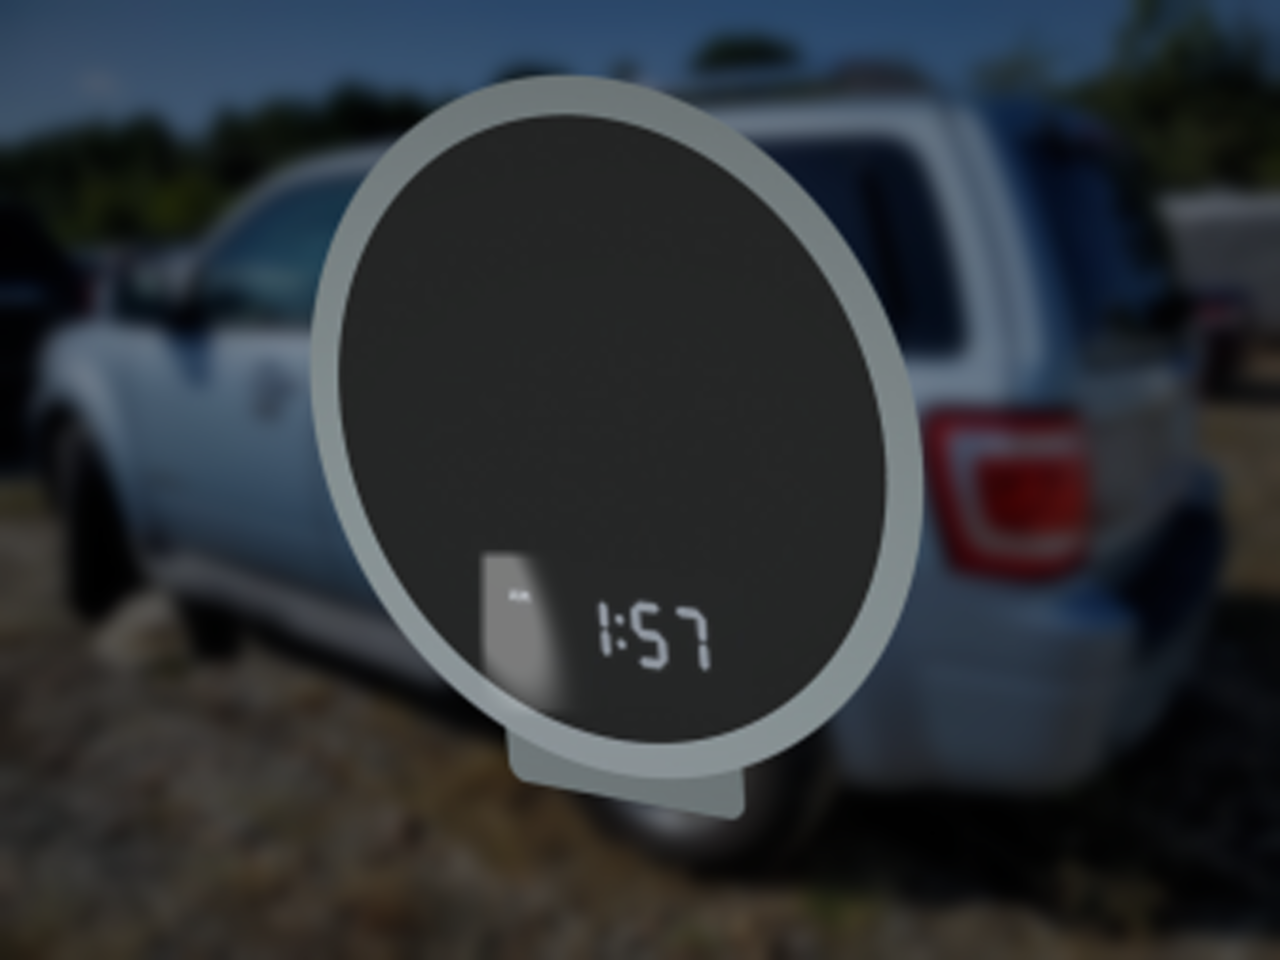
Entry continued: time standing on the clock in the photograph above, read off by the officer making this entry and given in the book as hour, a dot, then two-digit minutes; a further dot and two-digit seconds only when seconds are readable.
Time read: 1.57
